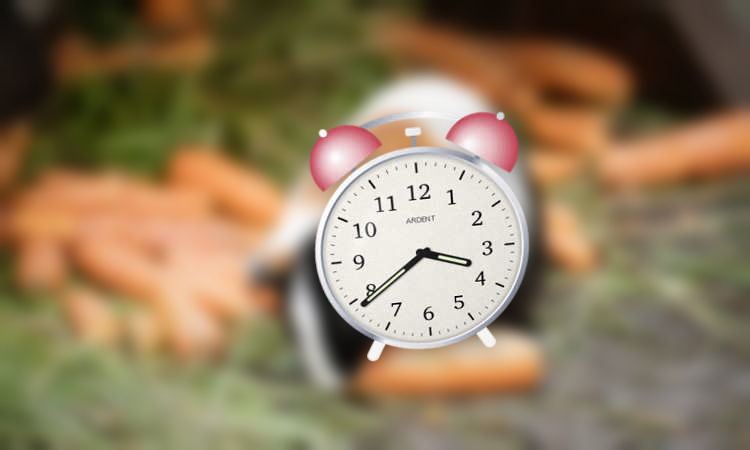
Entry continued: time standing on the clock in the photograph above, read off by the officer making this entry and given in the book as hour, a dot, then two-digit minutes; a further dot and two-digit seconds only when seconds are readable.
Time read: 3.39
